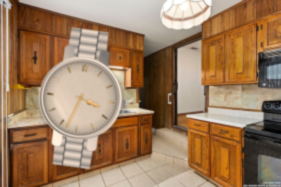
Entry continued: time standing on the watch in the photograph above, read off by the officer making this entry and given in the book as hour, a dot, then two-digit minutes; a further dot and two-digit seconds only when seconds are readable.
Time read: 3.33
